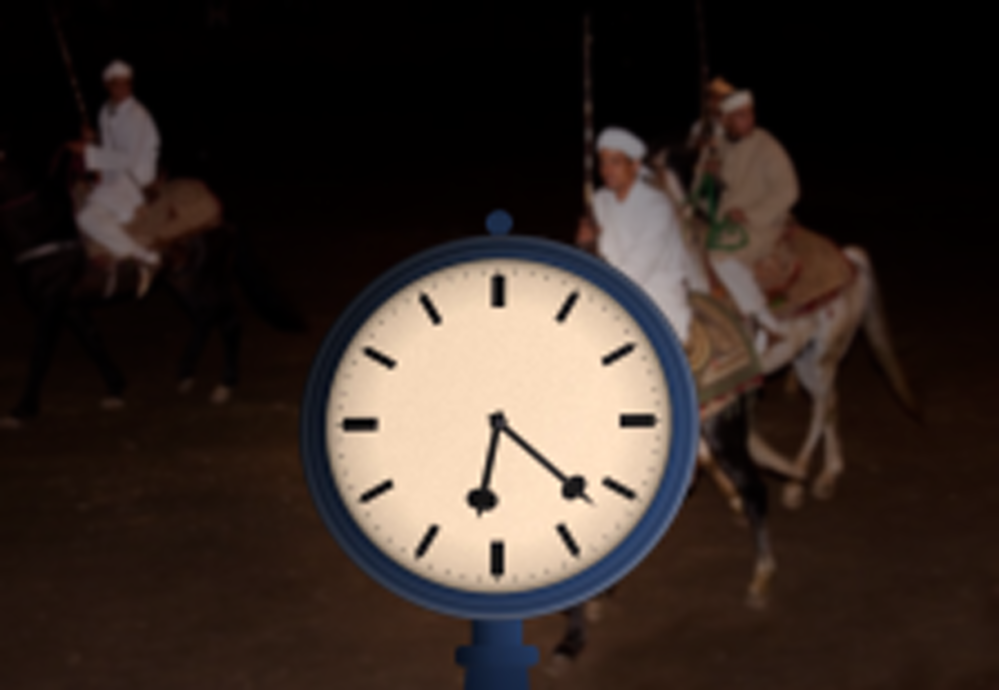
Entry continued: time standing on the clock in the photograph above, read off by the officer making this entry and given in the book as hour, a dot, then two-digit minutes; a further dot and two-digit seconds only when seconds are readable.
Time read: 6.22
